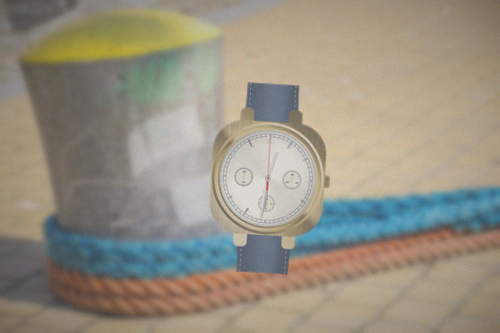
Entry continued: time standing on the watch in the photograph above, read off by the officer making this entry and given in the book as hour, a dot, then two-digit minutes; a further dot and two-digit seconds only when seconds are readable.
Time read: 12.31
